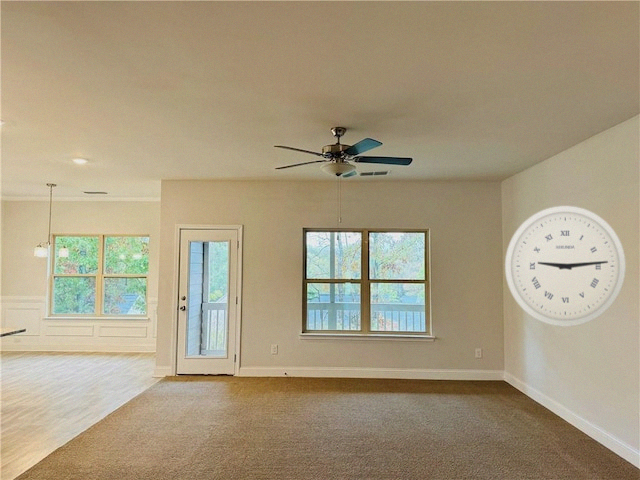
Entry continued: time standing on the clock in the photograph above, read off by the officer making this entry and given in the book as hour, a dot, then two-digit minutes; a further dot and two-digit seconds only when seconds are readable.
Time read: 9.14
